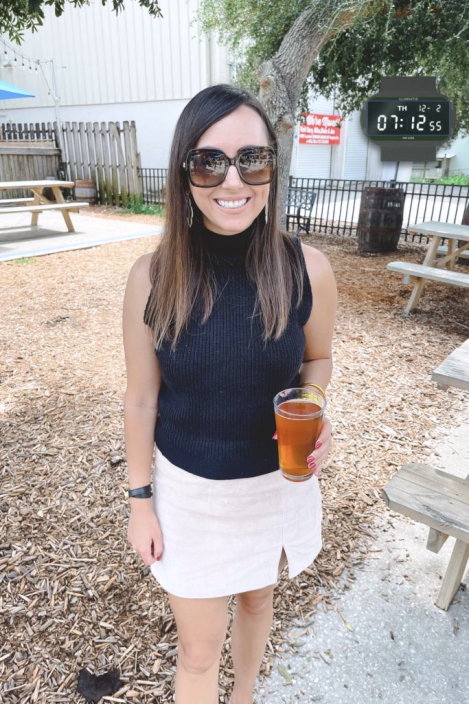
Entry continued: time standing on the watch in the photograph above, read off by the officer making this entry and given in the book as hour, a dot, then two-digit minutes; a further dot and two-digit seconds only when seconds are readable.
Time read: 7.12.55
